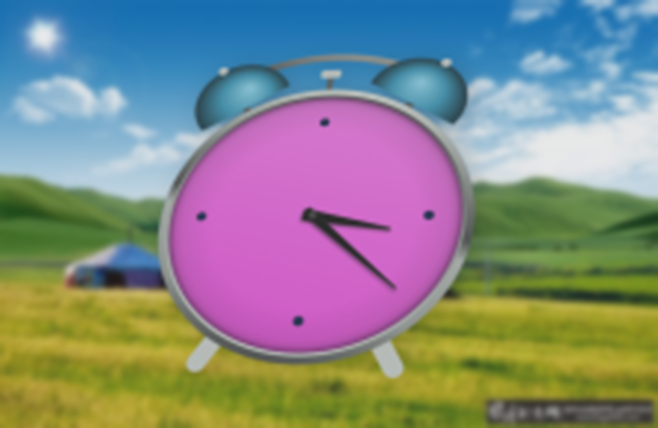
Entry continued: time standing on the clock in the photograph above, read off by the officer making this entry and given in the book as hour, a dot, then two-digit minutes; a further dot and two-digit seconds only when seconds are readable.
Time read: 3.22
